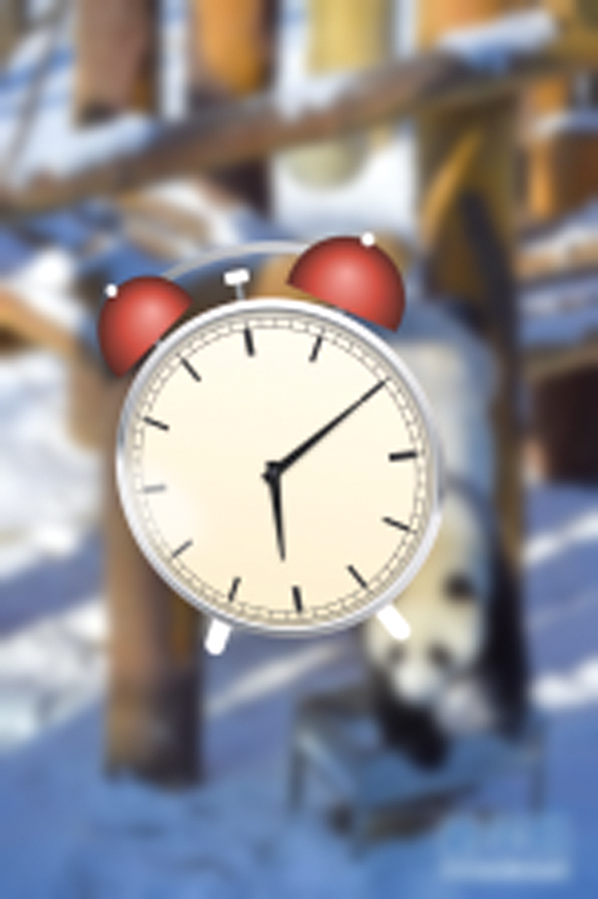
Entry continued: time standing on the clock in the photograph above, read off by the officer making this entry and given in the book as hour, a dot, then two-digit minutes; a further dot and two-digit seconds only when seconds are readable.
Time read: 6.10
